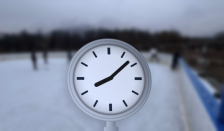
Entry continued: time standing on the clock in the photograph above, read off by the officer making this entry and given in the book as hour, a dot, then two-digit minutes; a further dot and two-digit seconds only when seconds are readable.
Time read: 8.08
